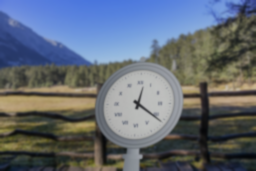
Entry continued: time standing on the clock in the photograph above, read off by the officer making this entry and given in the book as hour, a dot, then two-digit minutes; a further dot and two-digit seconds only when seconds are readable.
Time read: 12.21
